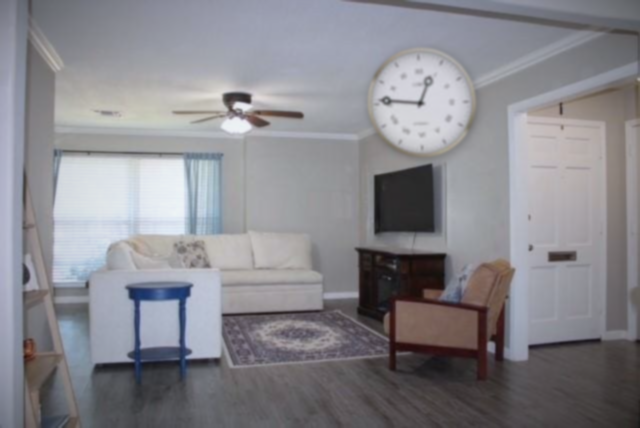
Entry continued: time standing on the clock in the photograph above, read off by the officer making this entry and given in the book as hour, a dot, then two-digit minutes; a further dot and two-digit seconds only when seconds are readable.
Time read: 12.46
